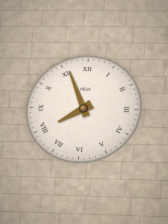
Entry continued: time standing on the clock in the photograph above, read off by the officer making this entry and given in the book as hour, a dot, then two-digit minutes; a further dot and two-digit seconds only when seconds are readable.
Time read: 7.56
